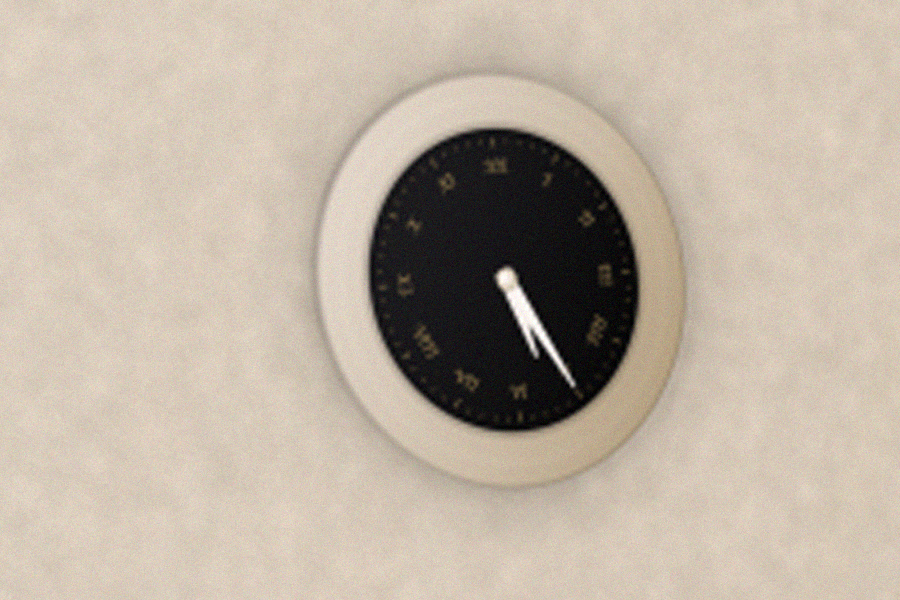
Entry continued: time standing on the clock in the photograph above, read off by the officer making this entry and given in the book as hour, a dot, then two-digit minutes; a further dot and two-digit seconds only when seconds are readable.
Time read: 5.25
